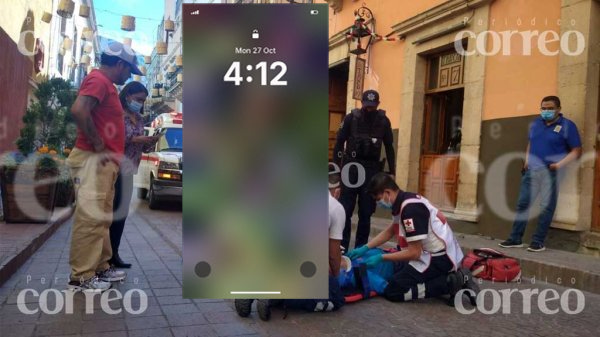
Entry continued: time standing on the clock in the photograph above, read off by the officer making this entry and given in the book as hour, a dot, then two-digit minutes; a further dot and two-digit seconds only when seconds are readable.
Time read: 4.12
